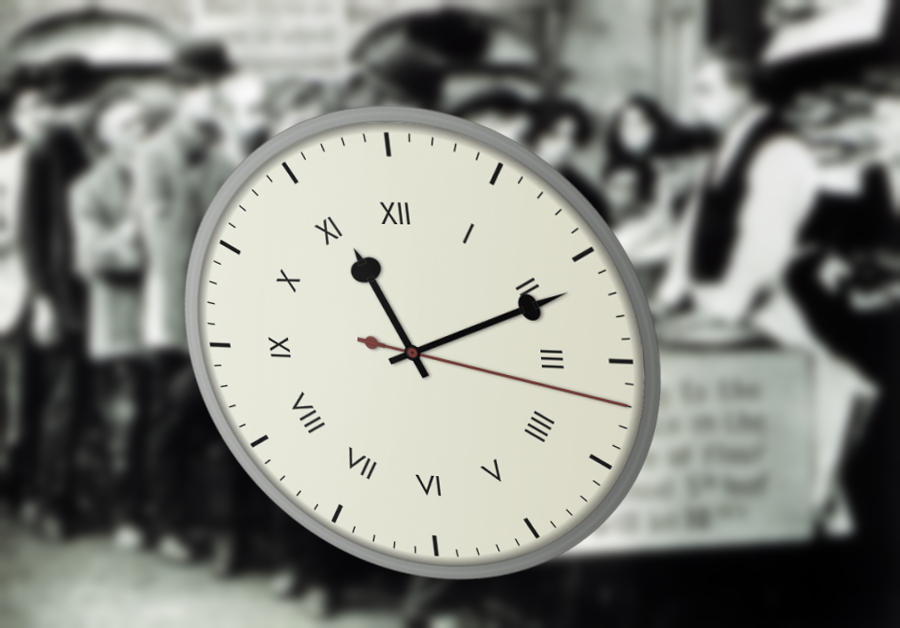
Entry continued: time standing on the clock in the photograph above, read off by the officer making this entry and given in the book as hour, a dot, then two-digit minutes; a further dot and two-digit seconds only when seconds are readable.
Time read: 11.11.17
